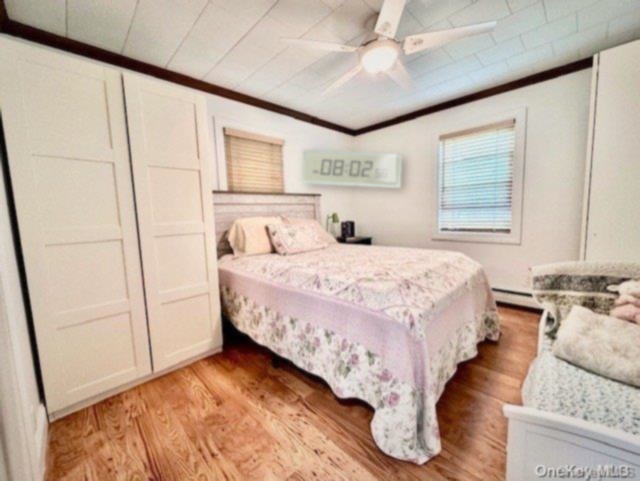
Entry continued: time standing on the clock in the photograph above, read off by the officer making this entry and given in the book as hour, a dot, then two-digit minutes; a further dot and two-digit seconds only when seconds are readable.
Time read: 8.02
